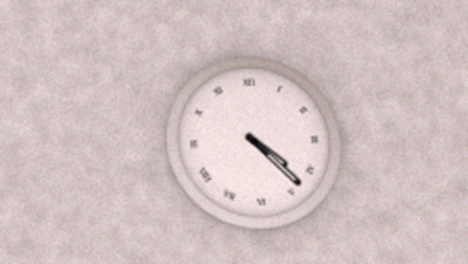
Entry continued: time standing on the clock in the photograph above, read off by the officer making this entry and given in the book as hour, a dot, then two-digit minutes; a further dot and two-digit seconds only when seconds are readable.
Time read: 4.23
